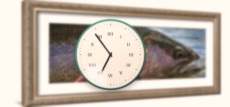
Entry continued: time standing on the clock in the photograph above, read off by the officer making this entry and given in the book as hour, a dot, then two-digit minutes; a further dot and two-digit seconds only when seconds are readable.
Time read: 6.54
